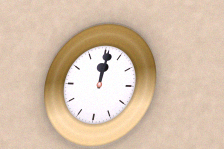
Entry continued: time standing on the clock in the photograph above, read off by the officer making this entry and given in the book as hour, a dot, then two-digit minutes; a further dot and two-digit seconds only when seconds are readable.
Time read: 12.01
